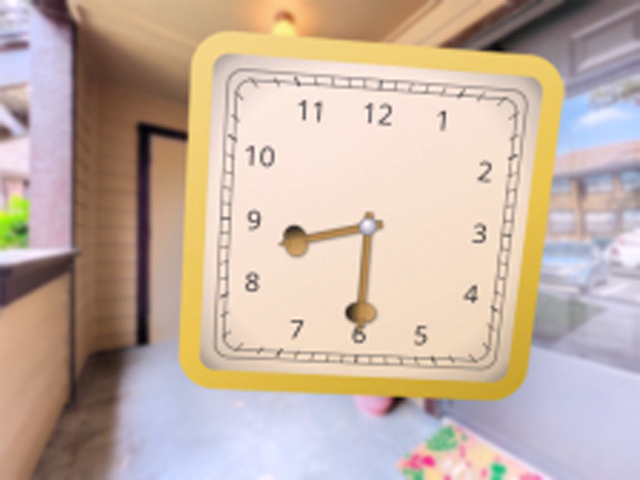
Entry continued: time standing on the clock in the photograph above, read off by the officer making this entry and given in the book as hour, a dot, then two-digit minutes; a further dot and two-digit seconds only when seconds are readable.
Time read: 8.30
